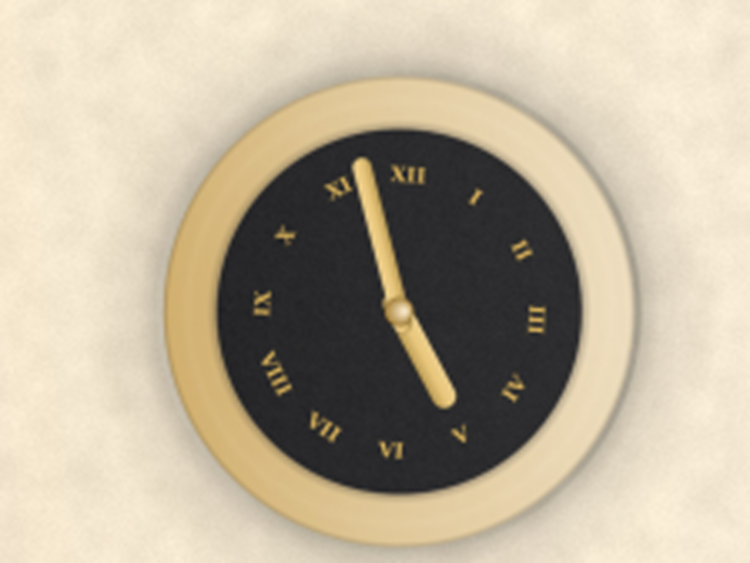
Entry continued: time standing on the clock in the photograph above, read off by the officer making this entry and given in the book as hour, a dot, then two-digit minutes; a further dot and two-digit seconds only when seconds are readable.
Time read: 4.57
